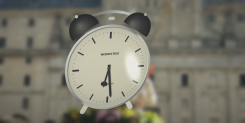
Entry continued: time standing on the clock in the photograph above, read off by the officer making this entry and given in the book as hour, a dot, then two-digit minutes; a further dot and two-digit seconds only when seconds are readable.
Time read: 6.29
